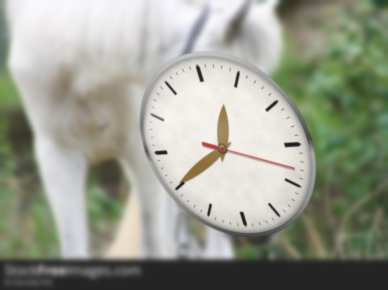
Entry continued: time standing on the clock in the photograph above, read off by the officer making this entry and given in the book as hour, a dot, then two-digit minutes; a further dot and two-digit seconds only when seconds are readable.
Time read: 12.40.18
